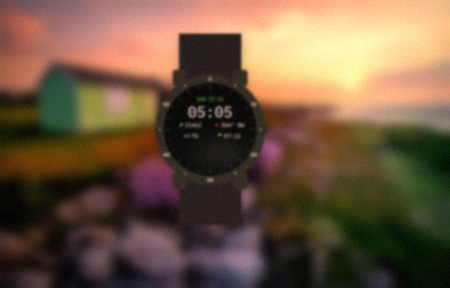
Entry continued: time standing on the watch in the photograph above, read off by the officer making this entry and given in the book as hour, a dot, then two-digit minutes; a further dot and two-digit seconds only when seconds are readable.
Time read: 5.05
